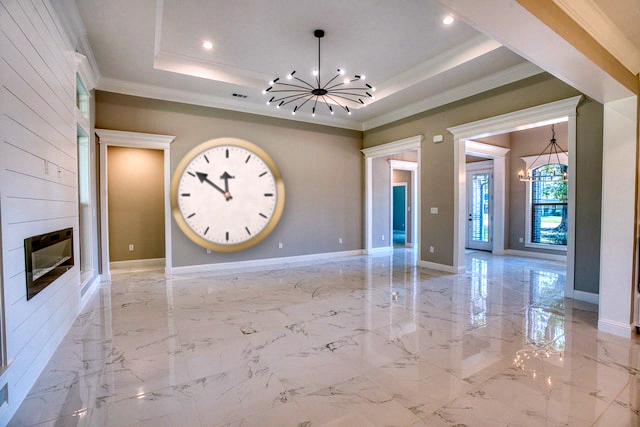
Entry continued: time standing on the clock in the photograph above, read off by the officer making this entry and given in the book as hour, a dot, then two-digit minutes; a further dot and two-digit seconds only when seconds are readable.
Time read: 11.51
